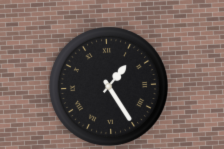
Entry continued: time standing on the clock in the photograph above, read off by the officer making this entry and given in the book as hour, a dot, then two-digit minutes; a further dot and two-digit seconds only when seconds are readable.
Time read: 1.25
